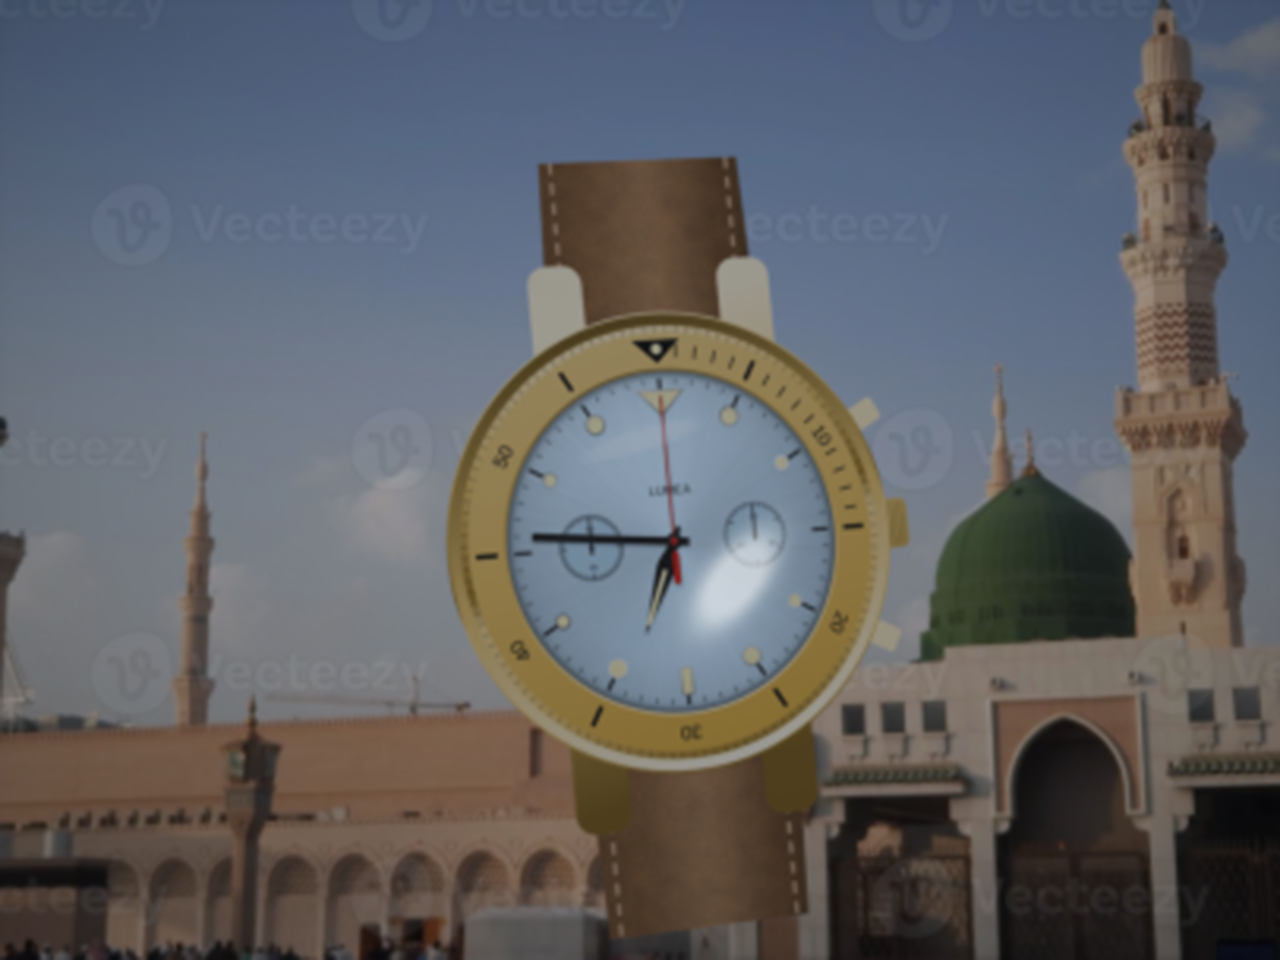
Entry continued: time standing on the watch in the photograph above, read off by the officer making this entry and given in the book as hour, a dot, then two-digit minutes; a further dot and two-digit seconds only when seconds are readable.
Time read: 6.46
